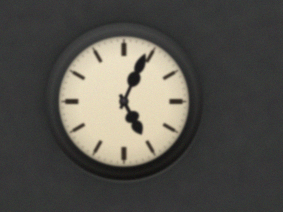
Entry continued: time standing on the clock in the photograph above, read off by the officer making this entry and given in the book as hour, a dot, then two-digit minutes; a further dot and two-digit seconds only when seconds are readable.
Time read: 5.04
